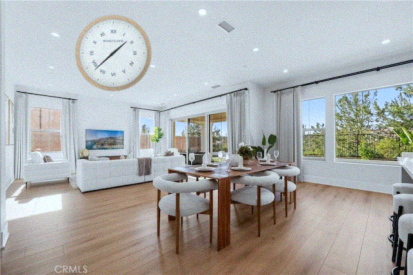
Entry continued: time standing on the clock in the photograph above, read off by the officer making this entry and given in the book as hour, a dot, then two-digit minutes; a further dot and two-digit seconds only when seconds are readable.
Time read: 1.38
